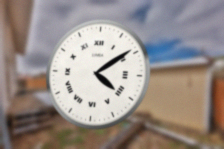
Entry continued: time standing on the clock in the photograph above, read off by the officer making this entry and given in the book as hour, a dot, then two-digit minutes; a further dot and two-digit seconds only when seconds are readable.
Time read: 4.09
